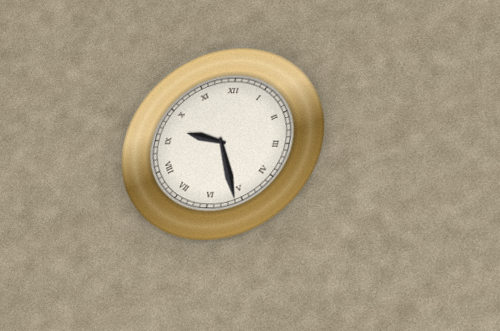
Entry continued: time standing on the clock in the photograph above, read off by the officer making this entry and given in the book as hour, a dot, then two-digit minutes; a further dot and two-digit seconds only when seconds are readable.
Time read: 9.26
